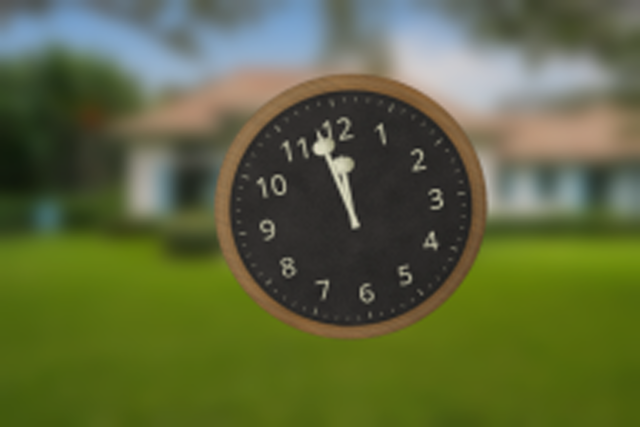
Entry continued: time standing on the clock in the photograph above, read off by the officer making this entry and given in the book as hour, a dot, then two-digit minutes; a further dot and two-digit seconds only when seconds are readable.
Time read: 11.58
